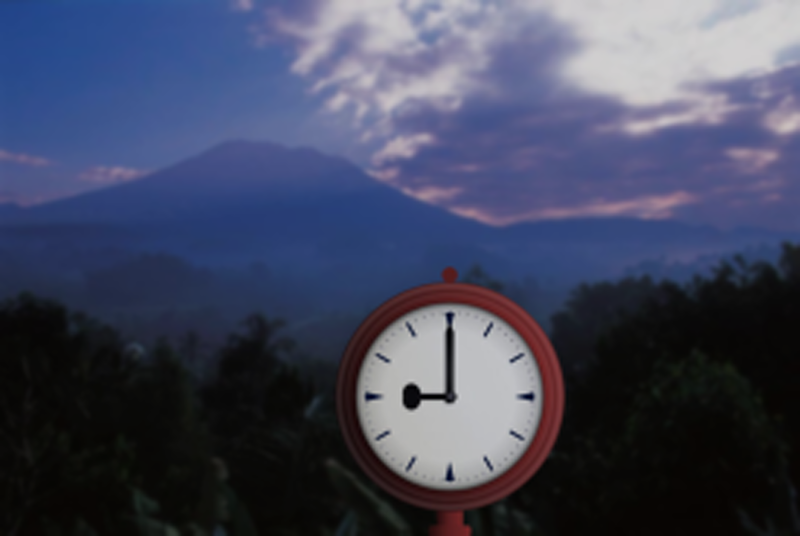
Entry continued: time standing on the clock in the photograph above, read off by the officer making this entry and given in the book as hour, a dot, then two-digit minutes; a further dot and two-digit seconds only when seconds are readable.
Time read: 9.00
